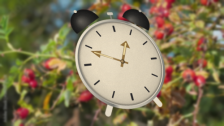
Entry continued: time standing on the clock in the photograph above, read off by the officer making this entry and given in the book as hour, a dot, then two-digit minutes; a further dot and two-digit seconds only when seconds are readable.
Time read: 12.49
